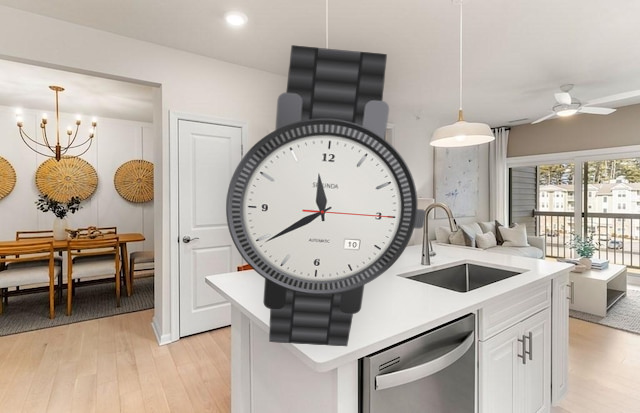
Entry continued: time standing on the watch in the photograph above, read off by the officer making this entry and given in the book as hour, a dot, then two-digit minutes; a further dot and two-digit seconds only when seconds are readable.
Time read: 11.39.15
